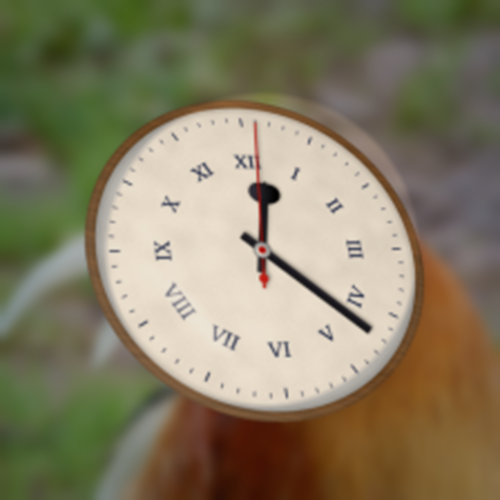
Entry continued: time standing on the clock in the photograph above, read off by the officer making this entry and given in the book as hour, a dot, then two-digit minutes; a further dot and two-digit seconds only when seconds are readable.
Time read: 12.22.01
